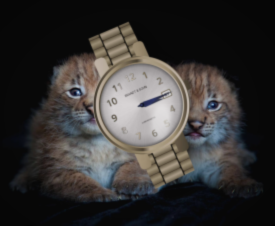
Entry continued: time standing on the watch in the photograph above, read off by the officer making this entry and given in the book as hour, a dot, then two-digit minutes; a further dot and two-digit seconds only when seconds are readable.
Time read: 3.15
